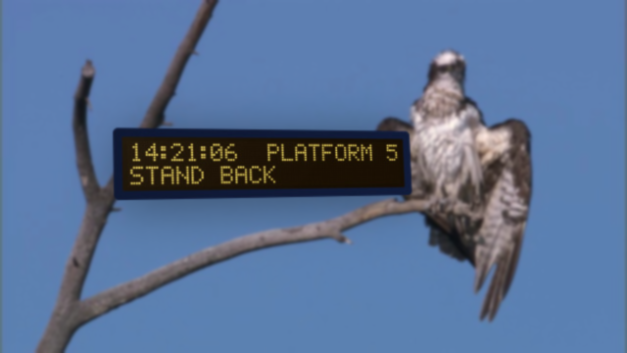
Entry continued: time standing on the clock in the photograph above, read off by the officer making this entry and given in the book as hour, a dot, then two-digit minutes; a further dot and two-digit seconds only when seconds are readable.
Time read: 14.21.06
